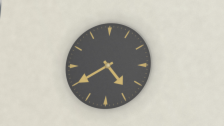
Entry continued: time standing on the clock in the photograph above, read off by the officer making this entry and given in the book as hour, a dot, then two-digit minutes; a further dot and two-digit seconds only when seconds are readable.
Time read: 4.40
